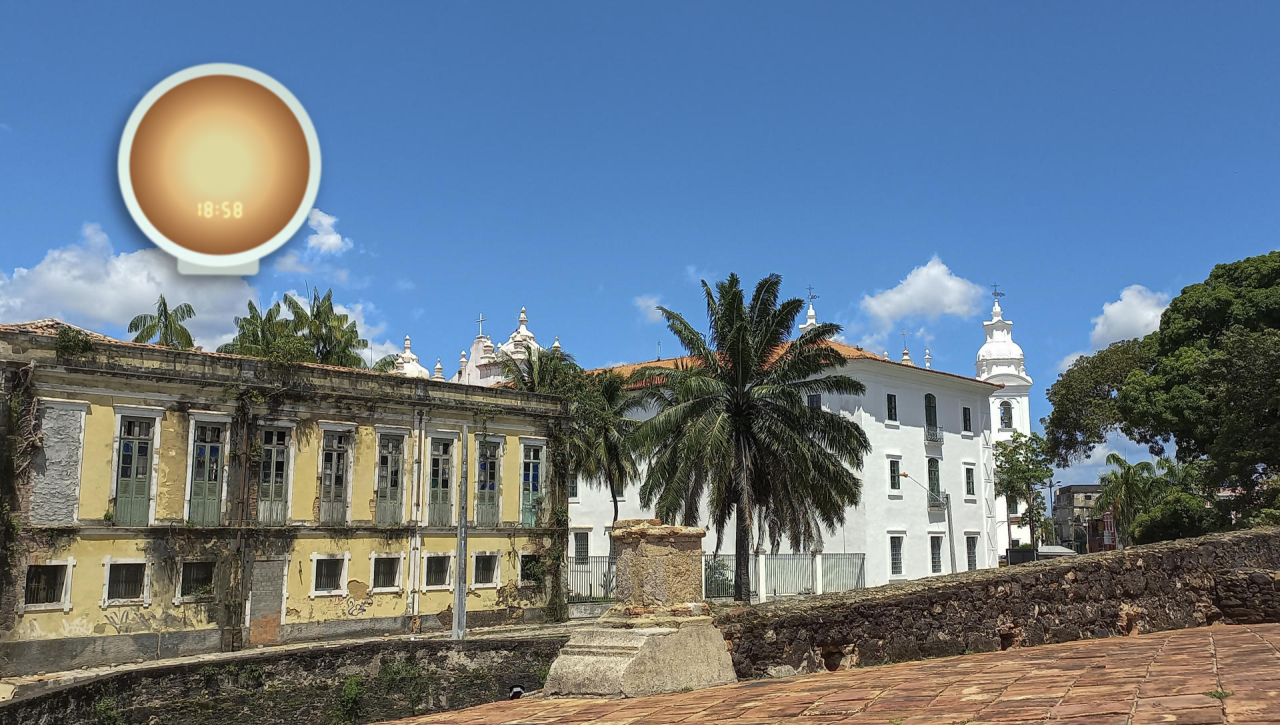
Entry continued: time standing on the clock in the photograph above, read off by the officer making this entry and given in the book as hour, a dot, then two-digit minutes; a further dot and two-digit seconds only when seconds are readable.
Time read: 18.58
